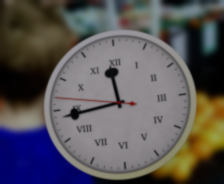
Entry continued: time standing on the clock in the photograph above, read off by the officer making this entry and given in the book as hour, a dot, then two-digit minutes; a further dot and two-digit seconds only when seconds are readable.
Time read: 11.43.47
